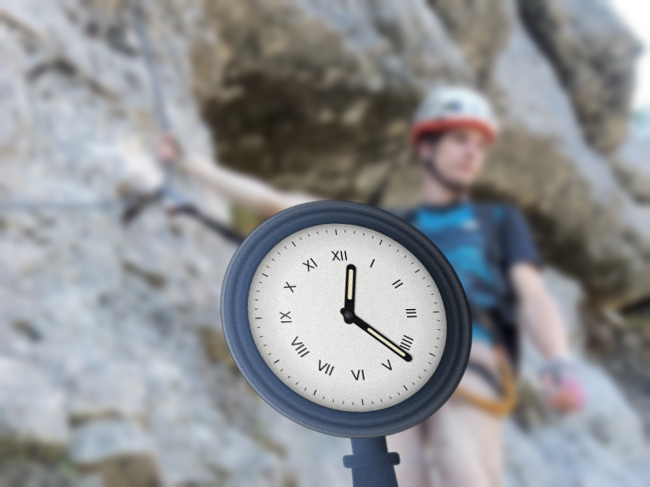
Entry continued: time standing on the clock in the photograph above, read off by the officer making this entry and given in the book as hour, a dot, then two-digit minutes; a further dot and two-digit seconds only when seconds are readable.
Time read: 12.22
